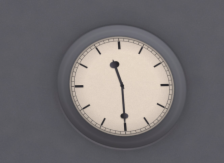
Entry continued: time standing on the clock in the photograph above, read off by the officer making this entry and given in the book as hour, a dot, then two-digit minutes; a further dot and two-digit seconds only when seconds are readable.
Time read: 11.30
